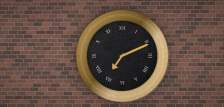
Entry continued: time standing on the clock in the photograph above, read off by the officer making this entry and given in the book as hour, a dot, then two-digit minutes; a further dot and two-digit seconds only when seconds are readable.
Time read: 7.11
